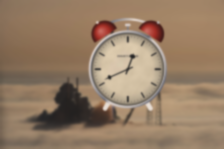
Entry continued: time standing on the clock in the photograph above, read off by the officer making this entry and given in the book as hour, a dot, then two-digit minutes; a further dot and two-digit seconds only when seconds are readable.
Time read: 12.41
